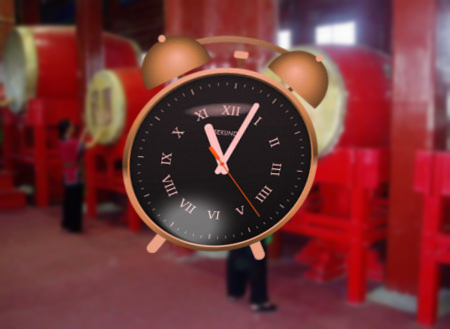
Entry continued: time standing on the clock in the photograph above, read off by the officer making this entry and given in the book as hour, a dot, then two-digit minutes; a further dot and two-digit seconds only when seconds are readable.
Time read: 11.03.23
